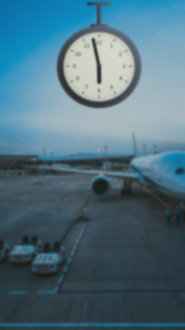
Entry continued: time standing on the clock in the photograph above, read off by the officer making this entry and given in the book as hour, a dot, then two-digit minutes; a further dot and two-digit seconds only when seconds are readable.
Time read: 5.58
